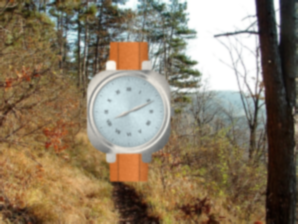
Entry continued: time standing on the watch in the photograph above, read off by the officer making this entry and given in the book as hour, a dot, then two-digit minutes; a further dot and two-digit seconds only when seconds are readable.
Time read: 8.11
